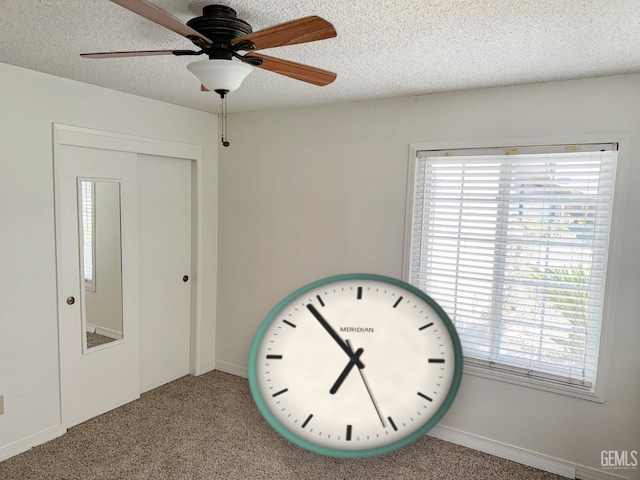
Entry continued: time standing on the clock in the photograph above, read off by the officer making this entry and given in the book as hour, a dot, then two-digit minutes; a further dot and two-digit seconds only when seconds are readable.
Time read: 6.53.26
